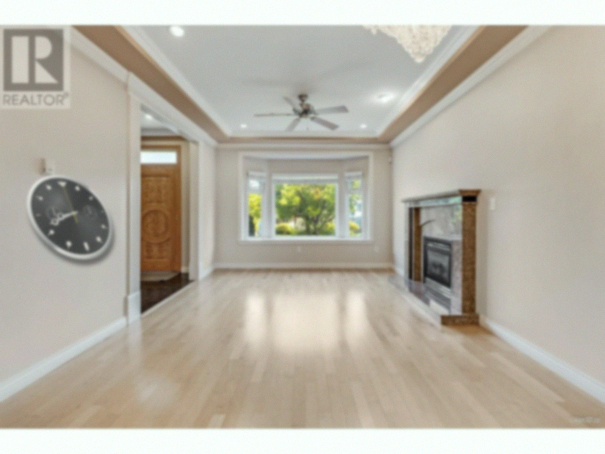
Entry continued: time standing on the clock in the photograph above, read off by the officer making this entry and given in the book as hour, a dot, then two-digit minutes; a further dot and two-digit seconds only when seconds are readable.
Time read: 8.42
